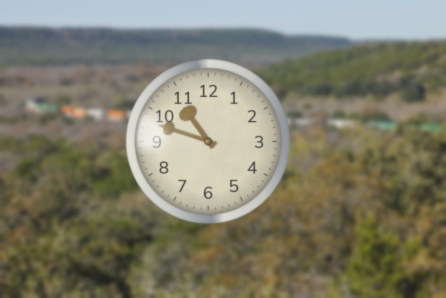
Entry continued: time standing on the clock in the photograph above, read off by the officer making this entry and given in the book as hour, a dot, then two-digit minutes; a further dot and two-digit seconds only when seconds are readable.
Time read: 10.48
